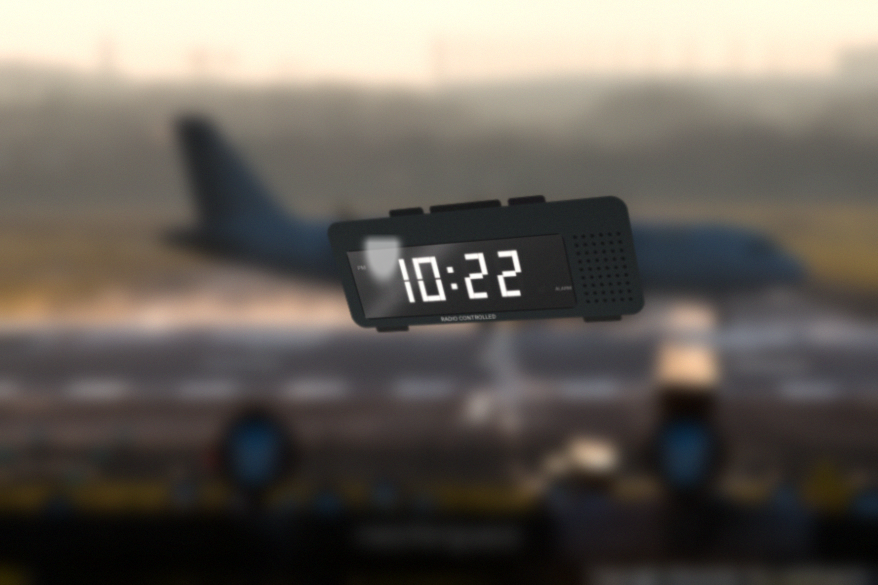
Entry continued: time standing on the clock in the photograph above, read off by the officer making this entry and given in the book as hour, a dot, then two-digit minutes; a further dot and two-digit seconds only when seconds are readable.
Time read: 10.22
